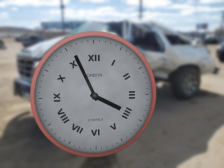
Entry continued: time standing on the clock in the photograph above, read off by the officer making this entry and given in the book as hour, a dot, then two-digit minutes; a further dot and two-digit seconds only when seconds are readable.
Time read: 3.56
